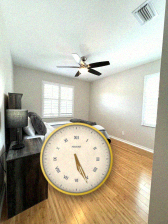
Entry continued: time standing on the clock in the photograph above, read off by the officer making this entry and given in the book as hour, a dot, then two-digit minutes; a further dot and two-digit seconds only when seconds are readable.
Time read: 5.26
